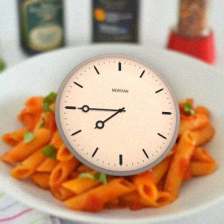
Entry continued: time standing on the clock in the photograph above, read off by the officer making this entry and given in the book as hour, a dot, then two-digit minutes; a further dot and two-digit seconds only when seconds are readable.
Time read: 7.45
